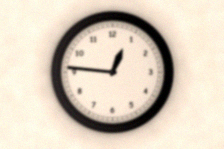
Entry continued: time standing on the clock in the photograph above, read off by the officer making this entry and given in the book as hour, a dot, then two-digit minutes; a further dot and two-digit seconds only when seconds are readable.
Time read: 12.46
